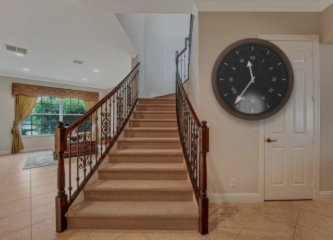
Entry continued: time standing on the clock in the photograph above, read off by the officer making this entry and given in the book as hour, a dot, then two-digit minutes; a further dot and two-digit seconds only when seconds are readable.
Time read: 11.36
